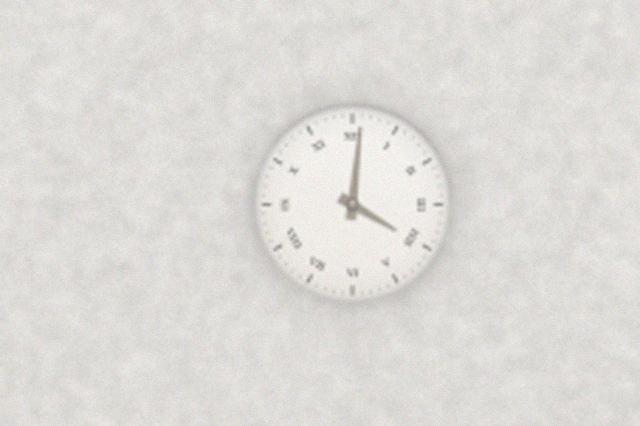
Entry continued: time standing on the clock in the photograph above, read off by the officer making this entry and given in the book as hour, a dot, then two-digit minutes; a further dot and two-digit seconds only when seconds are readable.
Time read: 4.01
